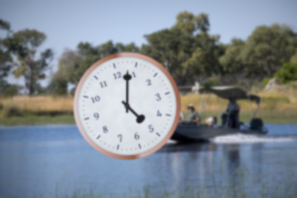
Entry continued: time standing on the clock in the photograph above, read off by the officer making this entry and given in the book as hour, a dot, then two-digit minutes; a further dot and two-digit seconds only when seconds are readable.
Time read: 5.03
